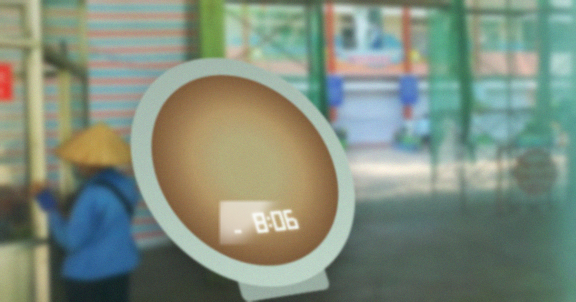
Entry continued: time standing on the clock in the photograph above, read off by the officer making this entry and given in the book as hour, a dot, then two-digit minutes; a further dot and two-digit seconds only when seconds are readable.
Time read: 8.06
